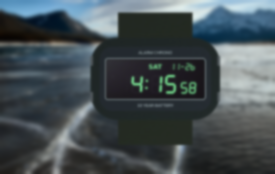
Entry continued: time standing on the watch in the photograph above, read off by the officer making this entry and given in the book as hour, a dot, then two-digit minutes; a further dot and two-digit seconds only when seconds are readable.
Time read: 4.15.58
